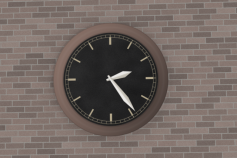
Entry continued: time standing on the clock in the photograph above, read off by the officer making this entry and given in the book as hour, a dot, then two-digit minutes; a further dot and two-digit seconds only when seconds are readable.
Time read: 2.24
